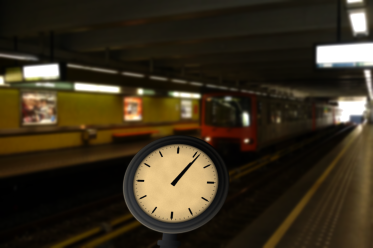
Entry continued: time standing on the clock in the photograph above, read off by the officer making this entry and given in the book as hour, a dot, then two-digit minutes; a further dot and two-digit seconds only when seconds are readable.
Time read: 1.06
